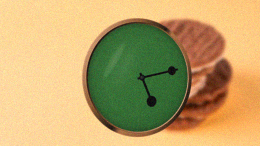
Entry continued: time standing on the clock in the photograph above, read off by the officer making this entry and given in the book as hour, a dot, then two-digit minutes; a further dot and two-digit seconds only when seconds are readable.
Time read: 5.13
